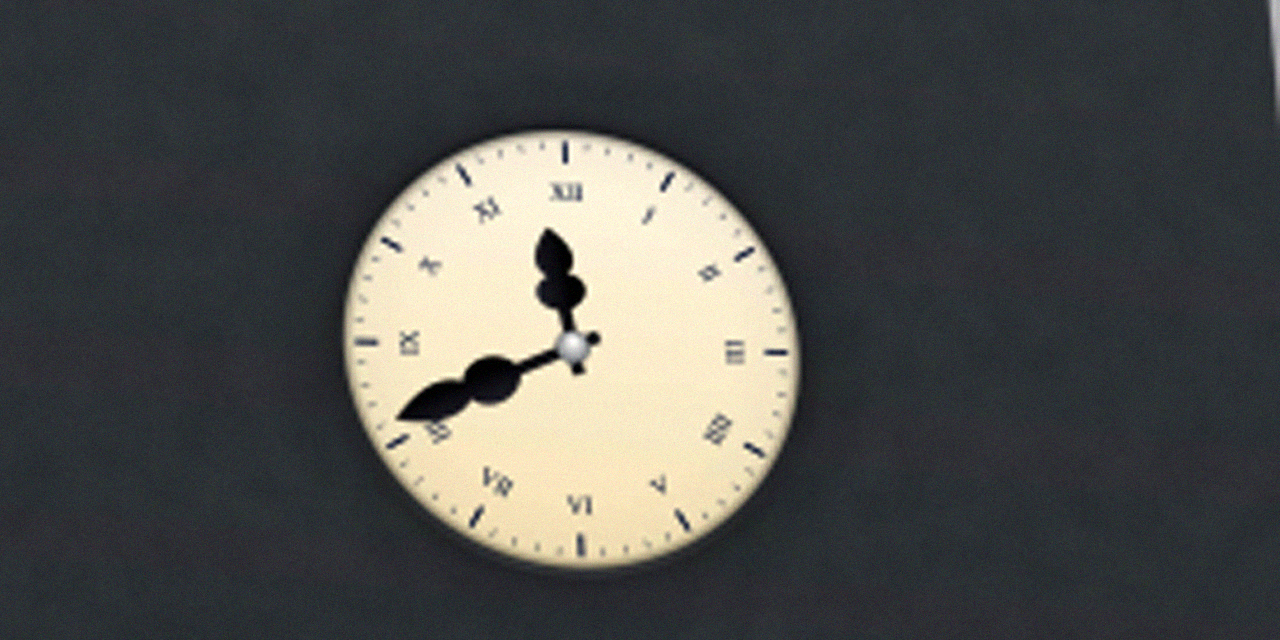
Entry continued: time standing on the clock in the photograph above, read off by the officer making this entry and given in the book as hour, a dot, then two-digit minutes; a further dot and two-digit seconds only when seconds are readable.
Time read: 11.41
